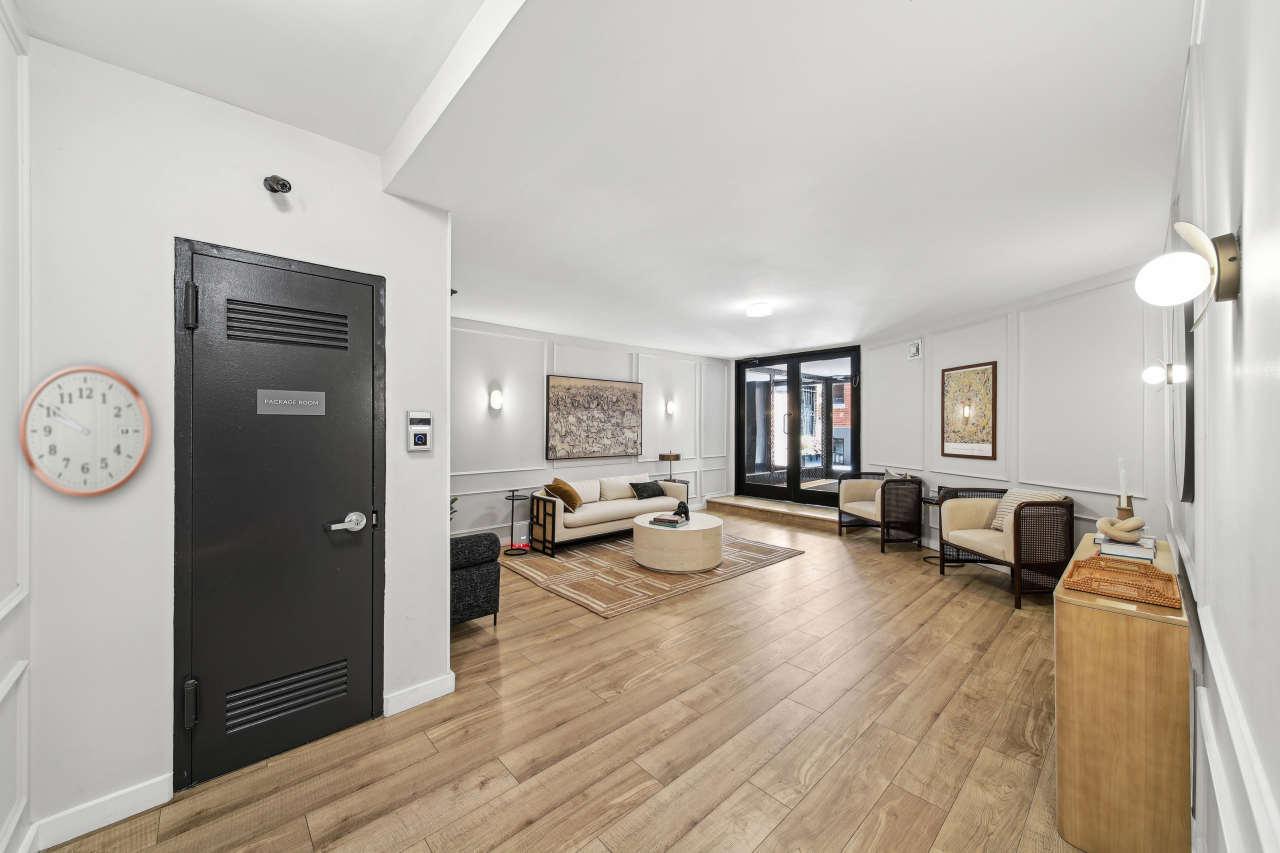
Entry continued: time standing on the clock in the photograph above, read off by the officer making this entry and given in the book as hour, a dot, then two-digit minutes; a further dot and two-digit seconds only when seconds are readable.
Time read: 9.51
